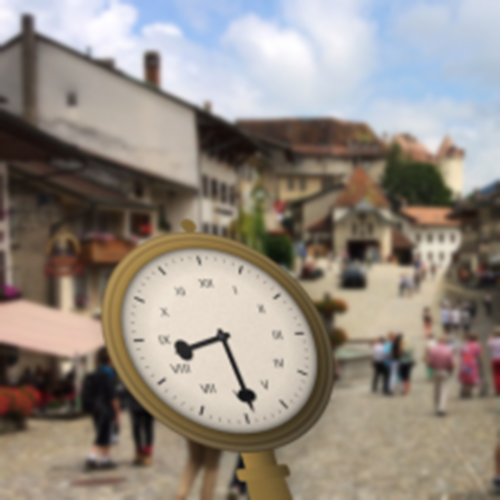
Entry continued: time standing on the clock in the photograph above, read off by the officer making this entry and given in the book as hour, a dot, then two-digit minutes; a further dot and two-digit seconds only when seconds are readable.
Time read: 8.29
